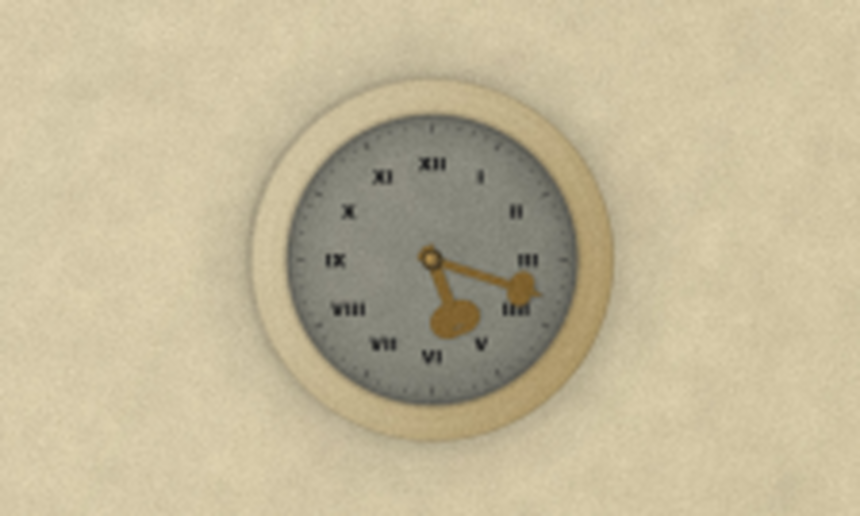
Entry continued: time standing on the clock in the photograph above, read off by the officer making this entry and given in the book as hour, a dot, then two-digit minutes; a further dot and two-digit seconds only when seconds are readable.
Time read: 5.18
